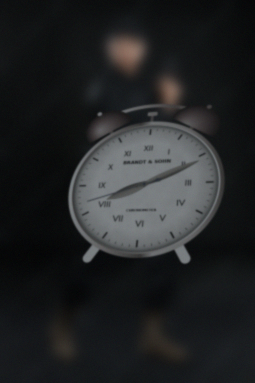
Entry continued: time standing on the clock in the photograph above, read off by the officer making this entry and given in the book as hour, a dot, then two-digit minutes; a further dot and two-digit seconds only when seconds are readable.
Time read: 8.10.42
